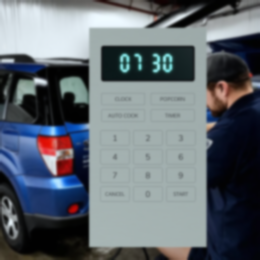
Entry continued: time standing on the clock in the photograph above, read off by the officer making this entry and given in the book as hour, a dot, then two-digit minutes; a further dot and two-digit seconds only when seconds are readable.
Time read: 7.30
